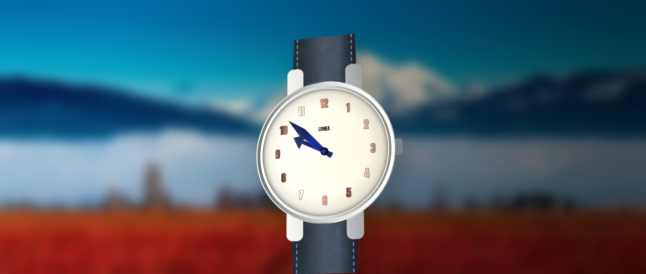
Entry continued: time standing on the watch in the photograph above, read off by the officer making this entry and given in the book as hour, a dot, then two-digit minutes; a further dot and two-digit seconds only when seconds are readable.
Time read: 9.52
